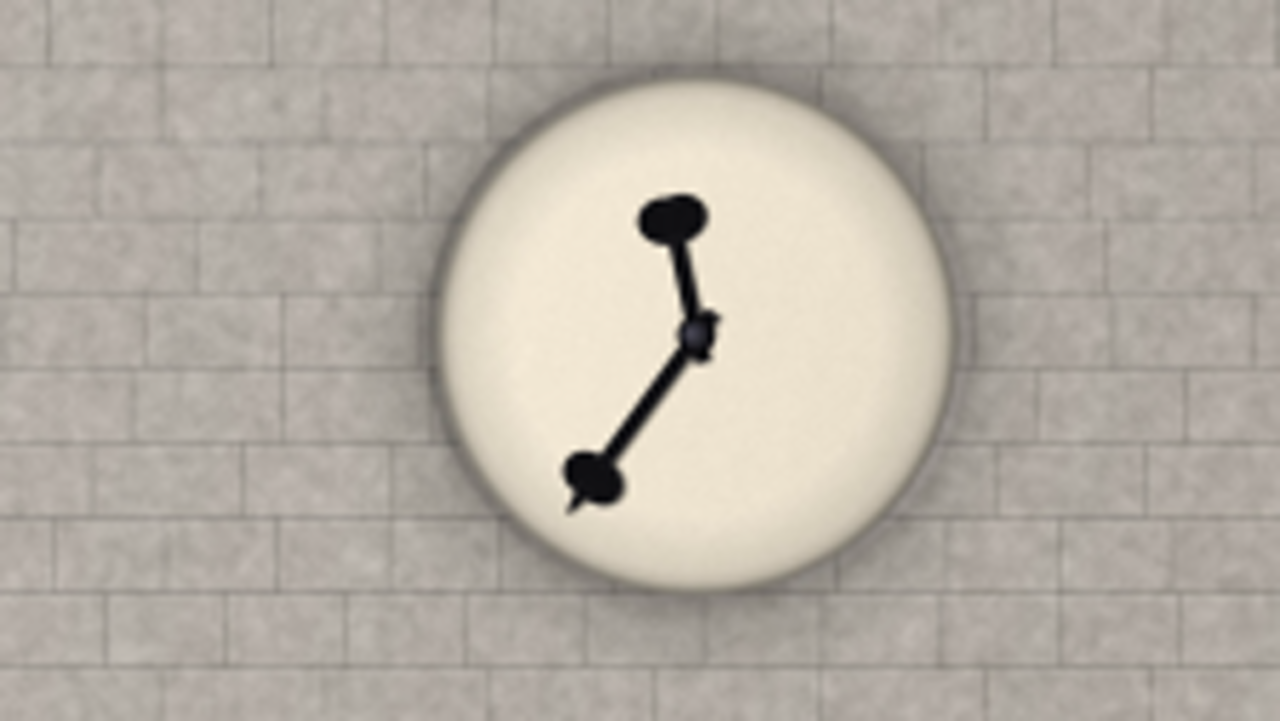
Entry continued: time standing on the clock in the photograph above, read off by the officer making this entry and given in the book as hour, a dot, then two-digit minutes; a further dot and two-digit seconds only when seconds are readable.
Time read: 11.36
